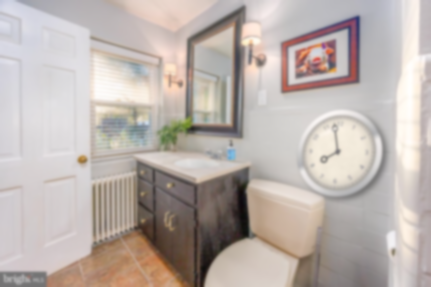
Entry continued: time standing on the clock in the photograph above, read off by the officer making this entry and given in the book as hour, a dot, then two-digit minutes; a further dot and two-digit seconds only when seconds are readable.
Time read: 7.58
